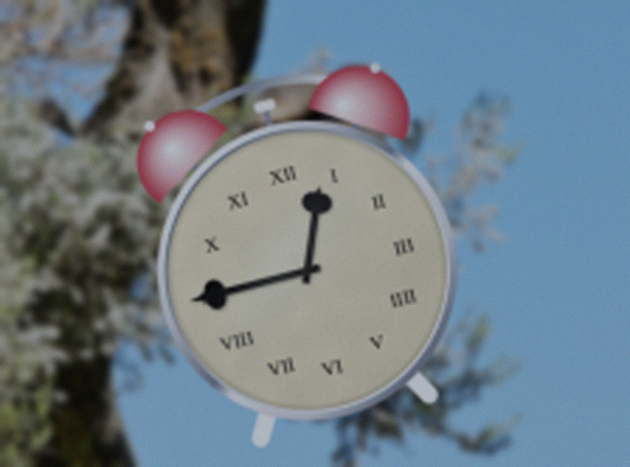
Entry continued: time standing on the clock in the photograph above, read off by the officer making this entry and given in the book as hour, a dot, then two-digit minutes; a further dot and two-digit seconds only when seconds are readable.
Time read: 12.45
